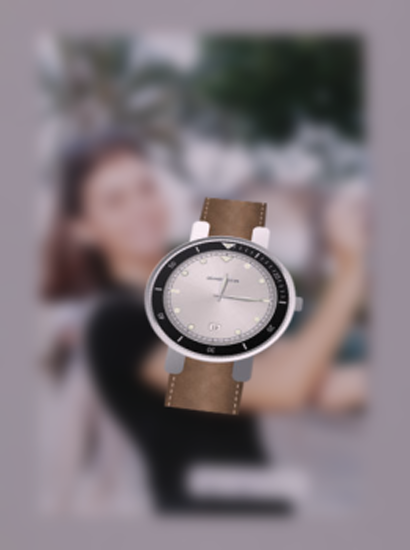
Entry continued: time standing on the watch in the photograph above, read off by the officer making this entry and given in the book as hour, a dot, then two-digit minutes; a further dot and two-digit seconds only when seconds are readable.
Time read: 12.15
